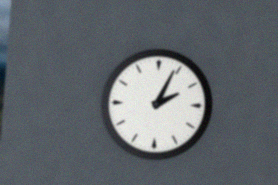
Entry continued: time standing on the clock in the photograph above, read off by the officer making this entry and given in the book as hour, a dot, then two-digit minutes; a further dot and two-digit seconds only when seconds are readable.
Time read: 2.04
